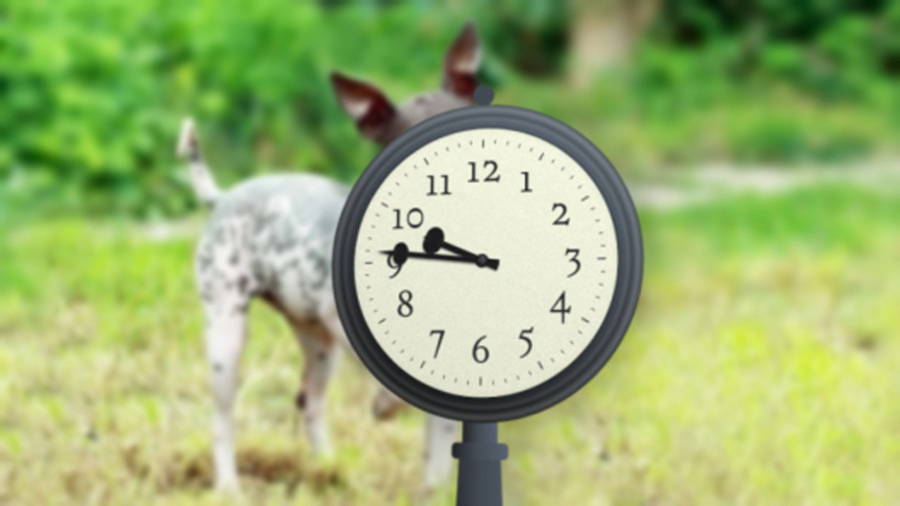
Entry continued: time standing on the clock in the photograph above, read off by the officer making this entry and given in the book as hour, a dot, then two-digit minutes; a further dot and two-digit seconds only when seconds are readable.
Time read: 9.46
